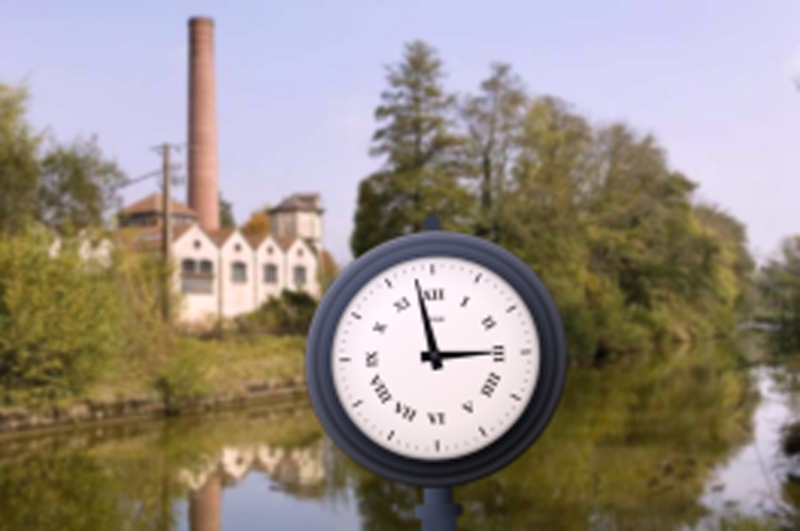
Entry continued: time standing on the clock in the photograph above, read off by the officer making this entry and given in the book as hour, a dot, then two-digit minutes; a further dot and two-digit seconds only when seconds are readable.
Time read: 2.58
